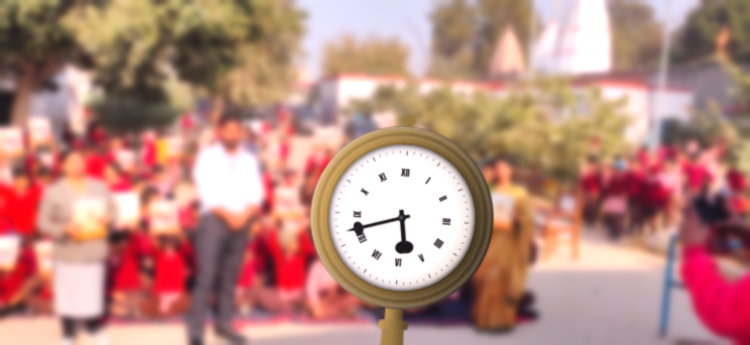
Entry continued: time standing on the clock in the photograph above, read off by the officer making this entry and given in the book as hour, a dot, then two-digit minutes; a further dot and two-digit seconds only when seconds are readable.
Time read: 5.42
